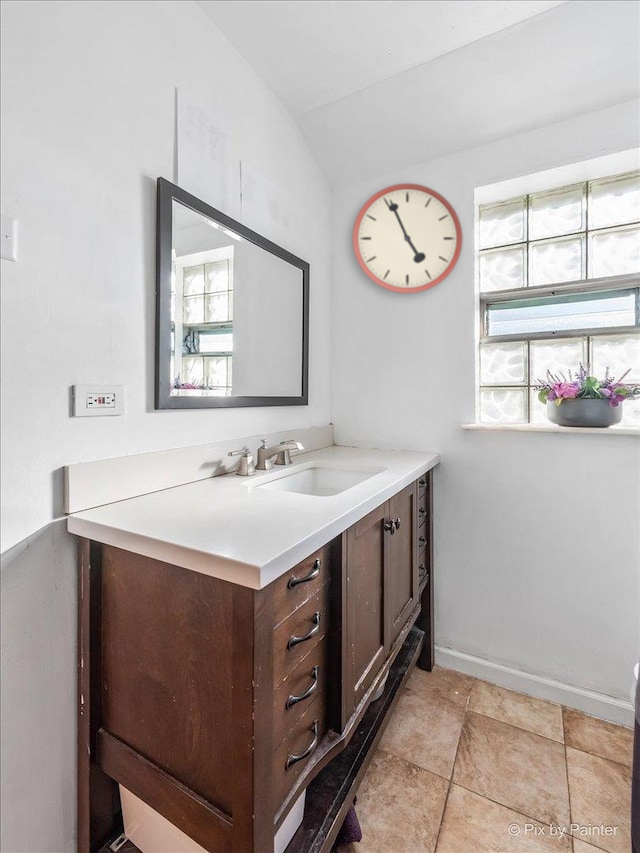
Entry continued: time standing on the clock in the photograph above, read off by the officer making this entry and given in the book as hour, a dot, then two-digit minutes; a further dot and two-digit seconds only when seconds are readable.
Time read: 4.56
